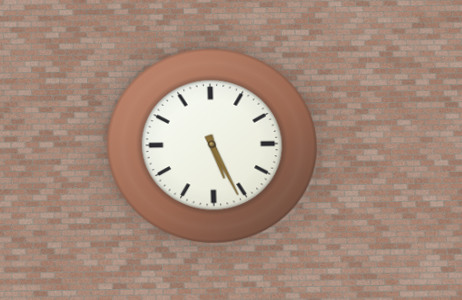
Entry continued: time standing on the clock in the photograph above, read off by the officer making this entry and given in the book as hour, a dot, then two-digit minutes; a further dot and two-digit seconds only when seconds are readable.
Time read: 5.26
